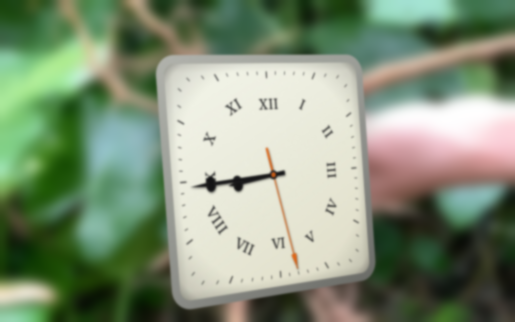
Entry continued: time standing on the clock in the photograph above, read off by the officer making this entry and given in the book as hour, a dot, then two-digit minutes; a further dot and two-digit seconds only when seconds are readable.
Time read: 8.44.28
